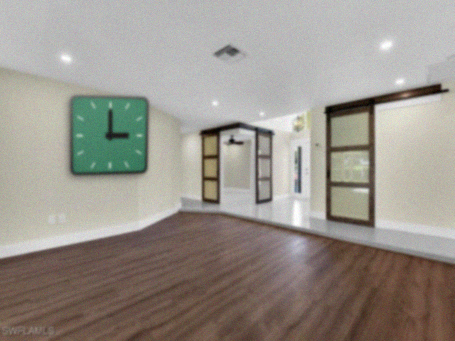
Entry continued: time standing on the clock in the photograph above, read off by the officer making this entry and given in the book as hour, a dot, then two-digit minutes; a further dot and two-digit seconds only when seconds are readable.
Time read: 3.00
